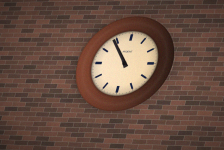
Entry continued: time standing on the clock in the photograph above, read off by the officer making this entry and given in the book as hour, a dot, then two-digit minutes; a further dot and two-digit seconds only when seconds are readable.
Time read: 10.54
